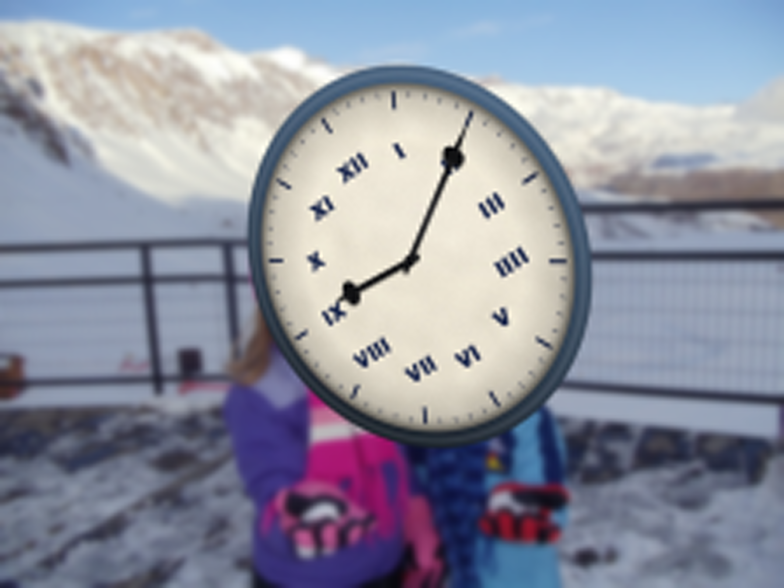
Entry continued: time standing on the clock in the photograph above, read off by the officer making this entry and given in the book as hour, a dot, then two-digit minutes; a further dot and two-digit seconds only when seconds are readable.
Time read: 9.10
